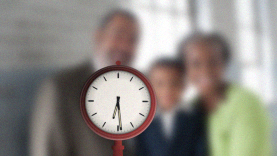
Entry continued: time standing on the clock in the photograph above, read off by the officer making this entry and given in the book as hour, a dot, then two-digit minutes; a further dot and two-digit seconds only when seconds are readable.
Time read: 6.29
